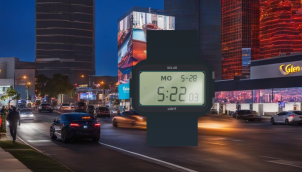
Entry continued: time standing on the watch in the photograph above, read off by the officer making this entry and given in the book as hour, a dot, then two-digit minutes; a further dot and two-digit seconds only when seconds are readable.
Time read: 5.22.03
